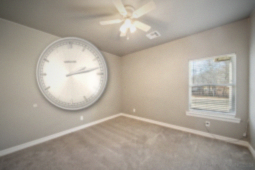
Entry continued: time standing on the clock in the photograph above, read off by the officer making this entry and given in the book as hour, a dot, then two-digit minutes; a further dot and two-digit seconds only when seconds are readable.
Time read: 2.13
